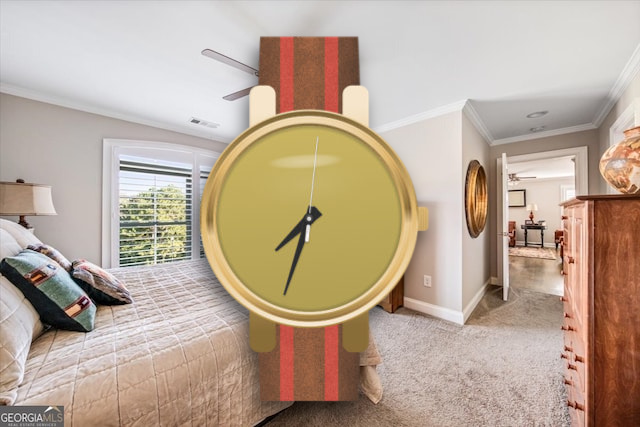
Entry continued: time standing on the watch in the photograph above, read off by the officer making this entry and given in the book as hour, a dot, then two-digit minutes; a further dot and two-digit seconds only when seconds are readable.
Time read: 7.33.01
